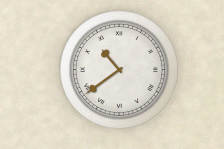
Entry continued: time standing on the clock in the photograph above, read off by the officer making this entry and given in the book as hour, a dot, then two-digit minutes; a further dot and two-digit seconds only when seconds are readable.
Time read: 10.39
